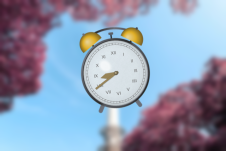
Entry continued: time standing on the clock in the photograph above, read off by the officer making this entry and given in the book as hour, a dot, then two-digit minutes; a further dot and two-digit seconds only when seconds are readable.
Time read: 8.40
